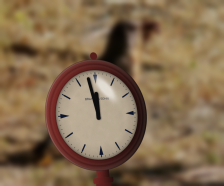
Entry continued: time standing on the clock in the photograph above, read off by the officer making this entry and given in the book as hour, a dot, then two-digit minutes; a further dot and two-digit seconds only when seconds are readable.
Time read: 11.58
